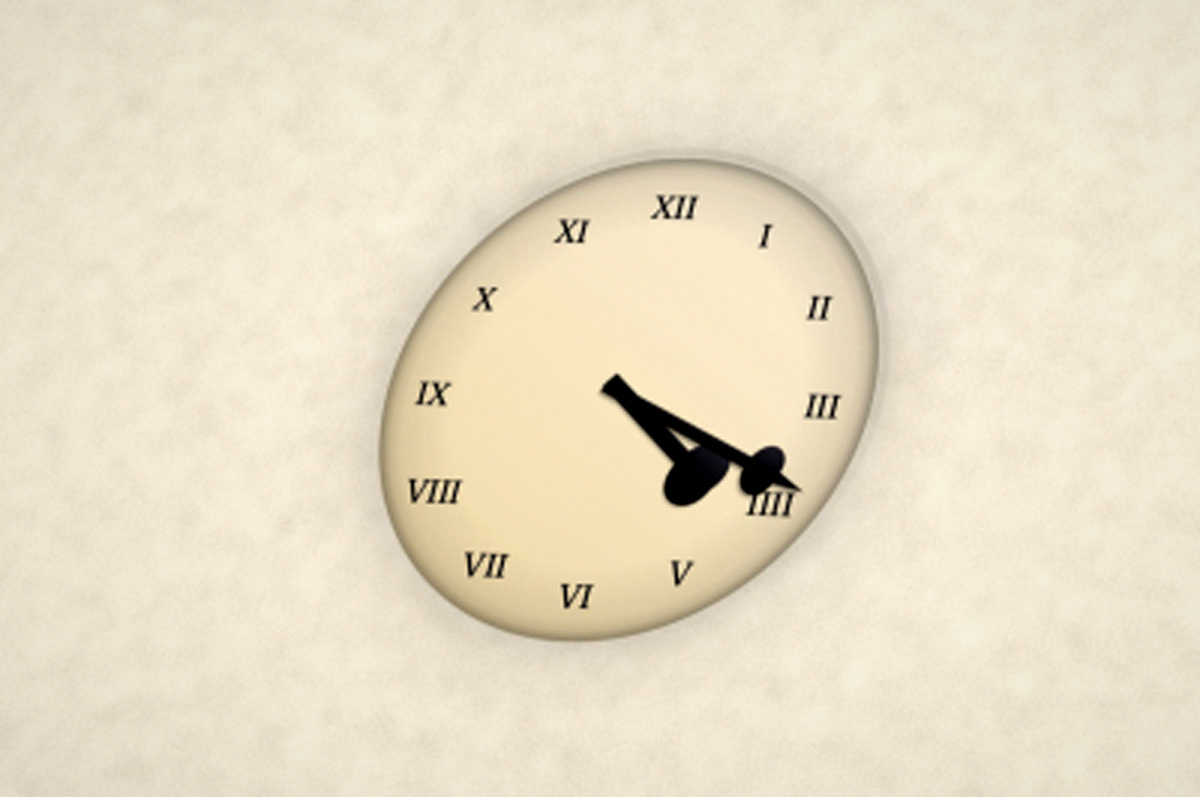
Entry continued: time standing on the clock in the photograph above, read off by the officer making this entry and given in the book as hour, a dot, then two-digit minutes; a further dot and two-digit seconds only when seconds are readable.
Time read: 4.19
